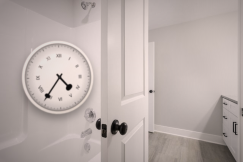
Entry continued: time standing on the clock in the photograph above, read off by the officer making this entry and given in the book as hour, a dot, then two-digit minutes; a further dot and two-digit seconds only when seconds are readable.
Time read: 4.36
